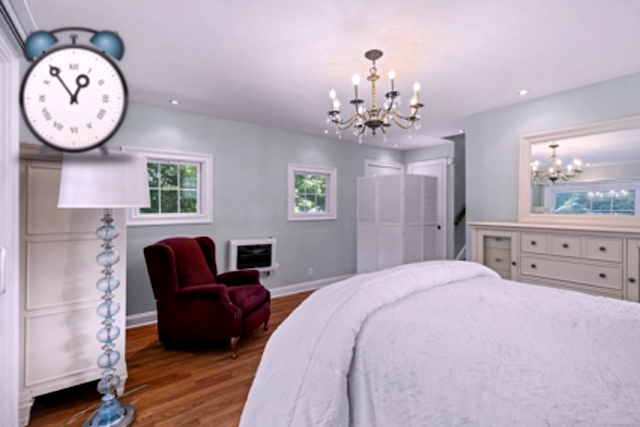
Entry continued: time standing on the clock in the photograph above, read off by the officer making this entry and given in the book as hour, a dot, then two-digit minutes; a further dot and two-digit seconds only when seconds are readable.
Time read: 12.54
